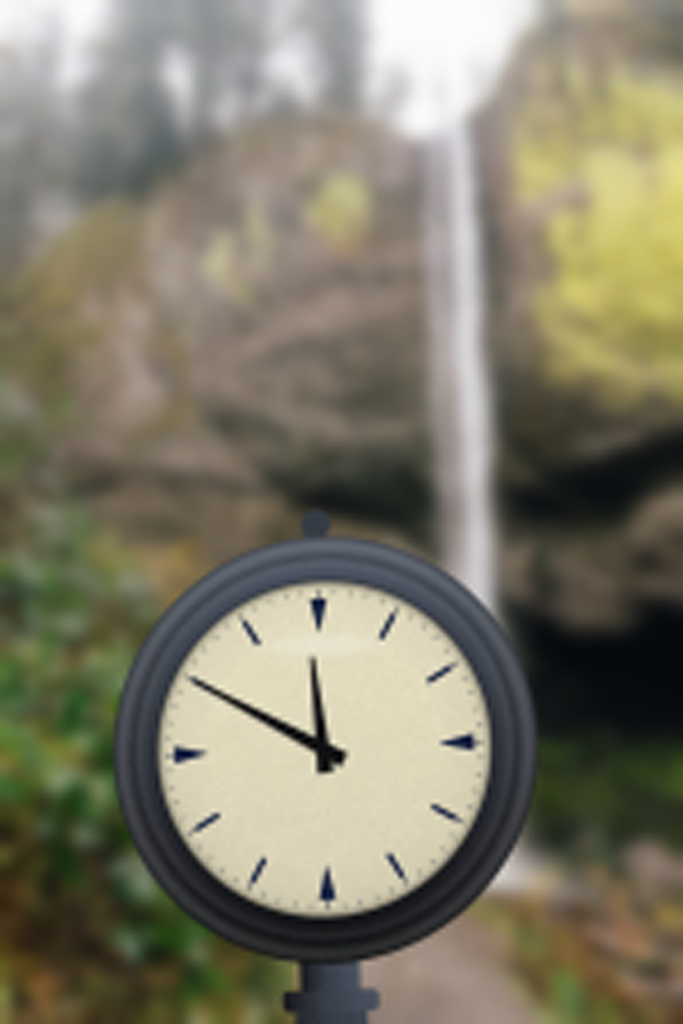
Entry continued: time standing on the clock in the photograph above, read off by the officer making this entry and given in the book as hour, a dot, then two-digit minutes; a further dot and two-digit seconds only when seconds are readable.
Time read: 11.50
